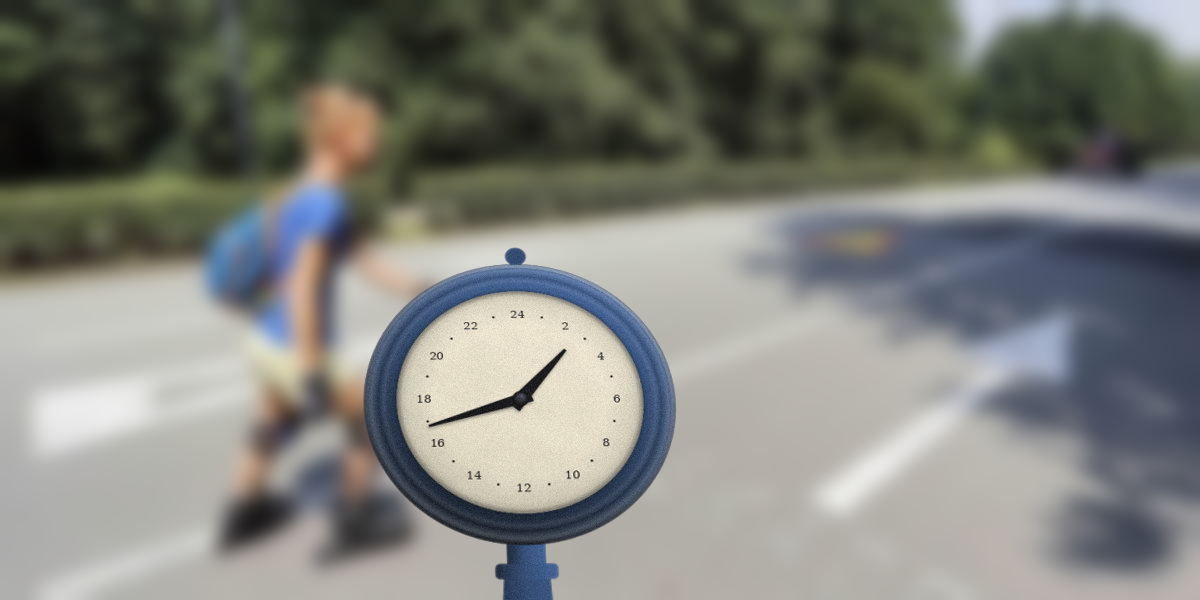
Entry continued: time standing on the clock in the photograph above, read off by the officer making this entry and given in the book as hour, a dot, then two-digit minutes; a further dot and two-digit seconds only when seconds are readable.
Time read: 2.42
